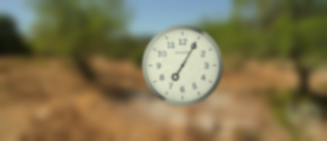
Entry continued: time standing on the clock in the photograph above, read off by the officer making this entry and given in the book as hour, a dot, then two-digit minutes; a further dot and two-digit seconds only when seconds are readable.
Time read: 7.05
